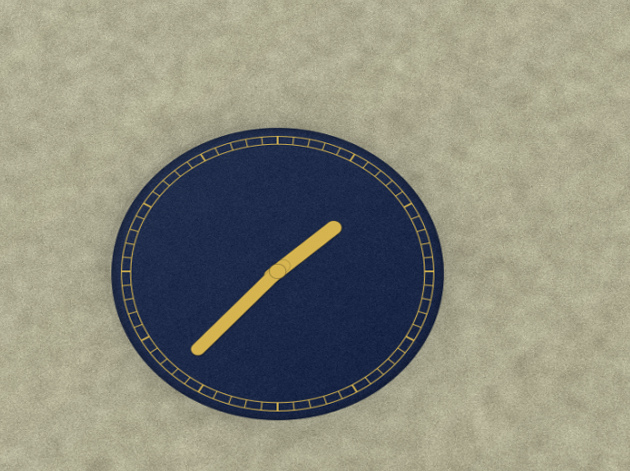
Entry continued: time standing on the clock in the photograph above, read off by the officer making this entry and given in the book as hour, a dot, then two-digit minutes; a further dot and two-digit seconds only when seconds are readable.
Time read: 1.37
